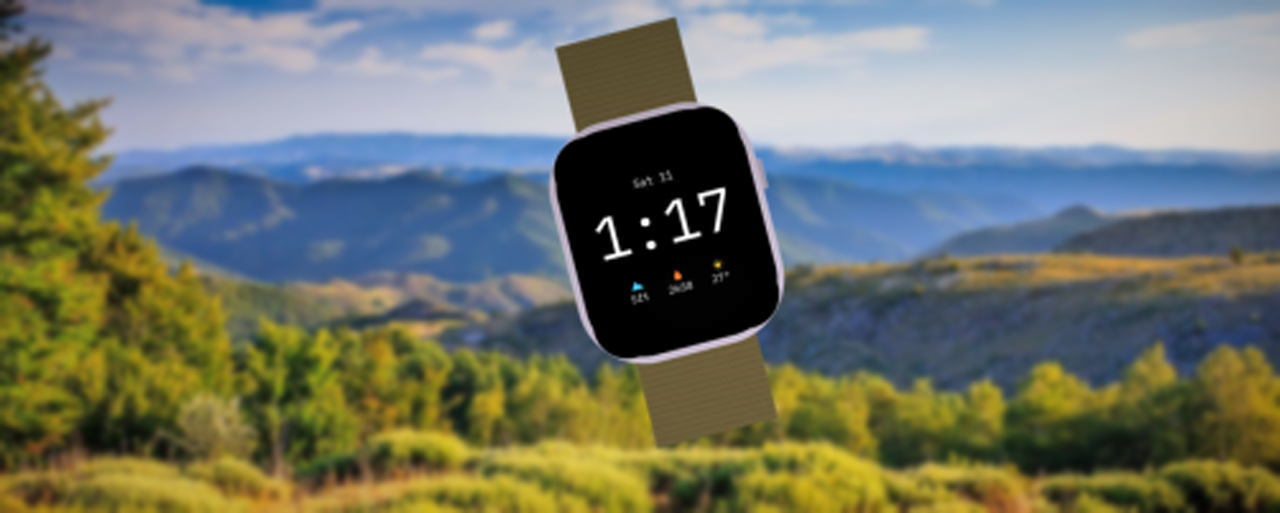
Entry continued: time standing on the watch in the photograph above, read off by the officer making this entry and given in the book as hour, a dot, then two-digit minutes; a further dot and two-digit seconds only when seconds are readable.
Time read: 1.17
